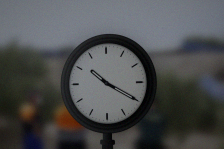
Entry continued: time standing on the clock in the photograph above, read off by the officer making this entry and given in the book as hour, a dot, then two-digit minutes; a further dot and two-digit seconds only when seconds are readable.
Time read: 10.20
